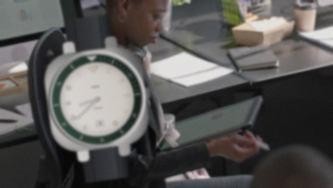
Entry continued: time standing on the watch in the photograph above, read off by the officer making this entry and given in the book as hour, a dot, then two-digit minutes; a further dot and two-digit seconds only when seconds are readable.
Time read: 8.39
